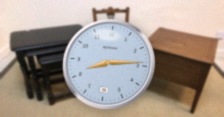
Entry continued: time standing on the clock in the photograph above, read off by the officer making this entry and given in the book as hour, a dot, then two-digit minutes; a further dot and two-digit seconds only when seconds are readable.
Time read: 8.14
